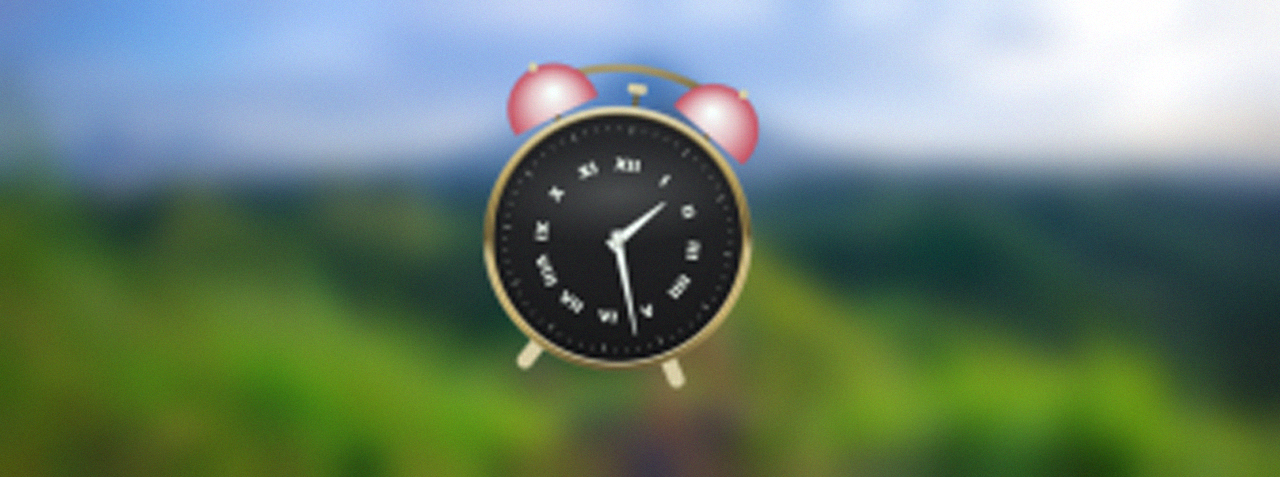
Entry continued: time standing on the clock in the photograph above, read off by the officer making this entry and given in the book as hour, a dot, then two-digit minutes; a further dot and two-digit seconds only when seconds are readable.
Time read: 1.27
